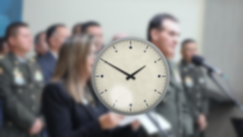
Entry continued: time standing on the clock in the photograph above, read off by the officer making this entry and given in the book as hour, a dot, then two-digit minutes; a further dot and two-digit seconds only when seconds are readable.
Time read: 1.50
